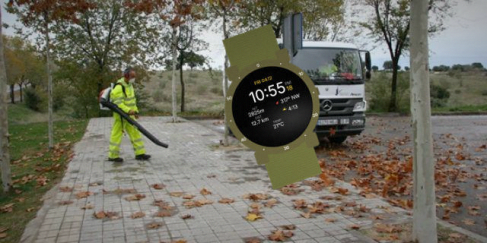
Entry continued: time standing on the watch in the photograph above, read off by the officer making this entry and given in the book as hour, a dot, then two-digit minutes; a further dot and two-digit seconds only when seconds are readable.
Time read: 10.55
